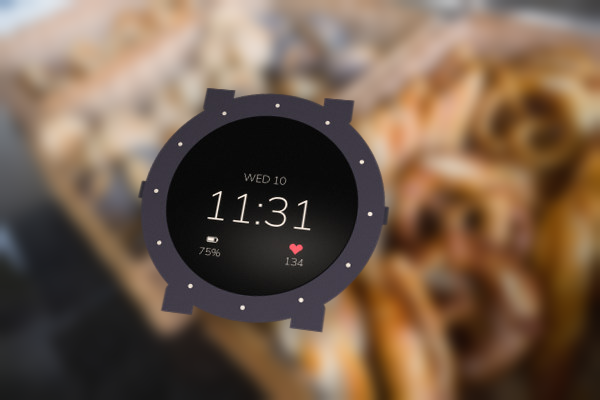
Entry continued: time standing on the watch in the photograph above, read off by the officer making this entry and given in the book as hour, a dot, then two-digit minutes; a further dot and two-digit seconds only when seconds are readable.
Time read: 11.31
